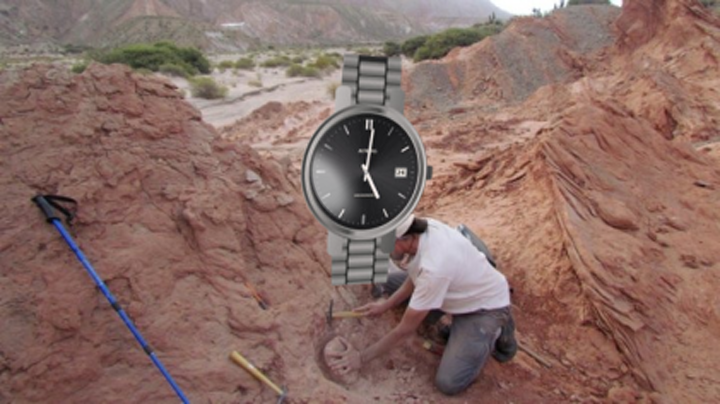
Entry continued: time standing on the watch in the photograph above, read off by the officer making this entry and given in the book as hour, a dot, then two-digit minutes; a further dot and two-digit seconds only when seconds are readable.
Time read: 5.01
